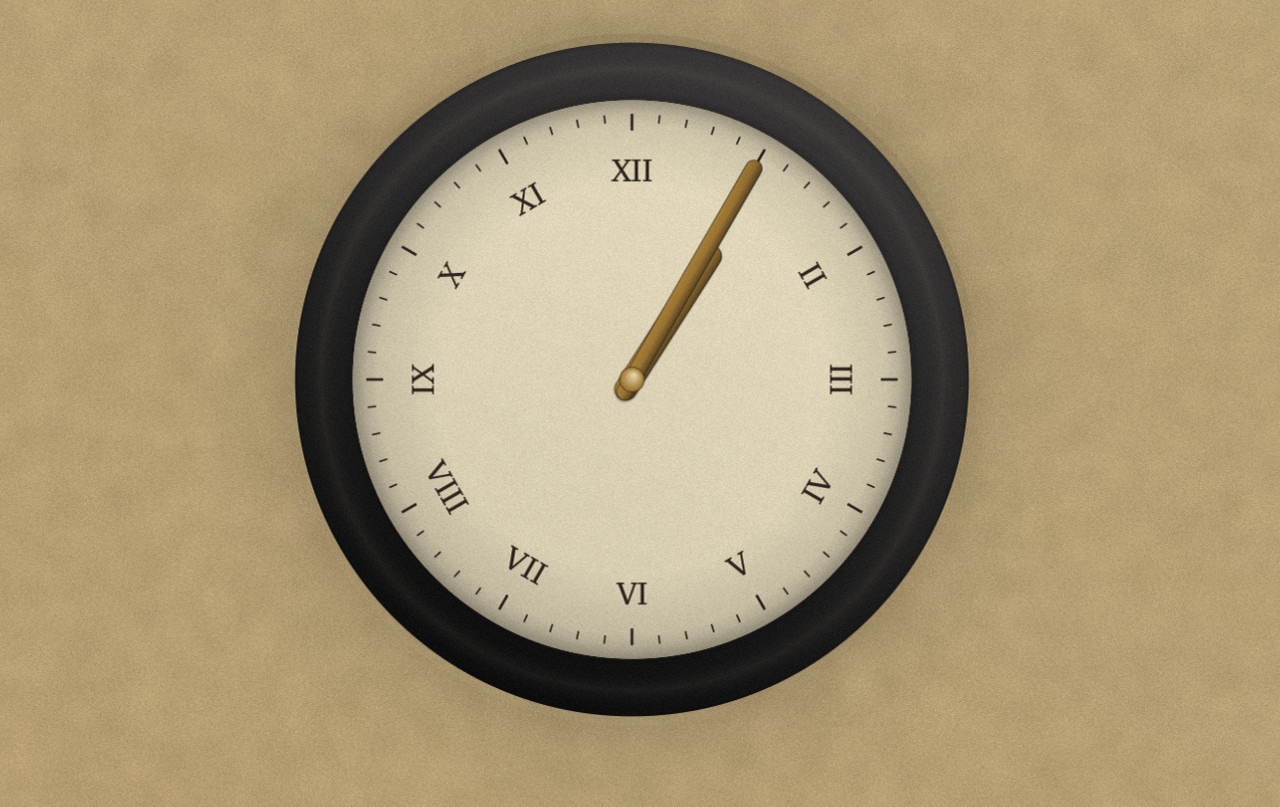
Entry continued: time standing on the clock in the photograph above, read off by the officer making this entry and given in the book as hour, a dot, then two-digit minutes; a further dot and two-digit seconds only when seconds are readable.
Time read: 1.05
